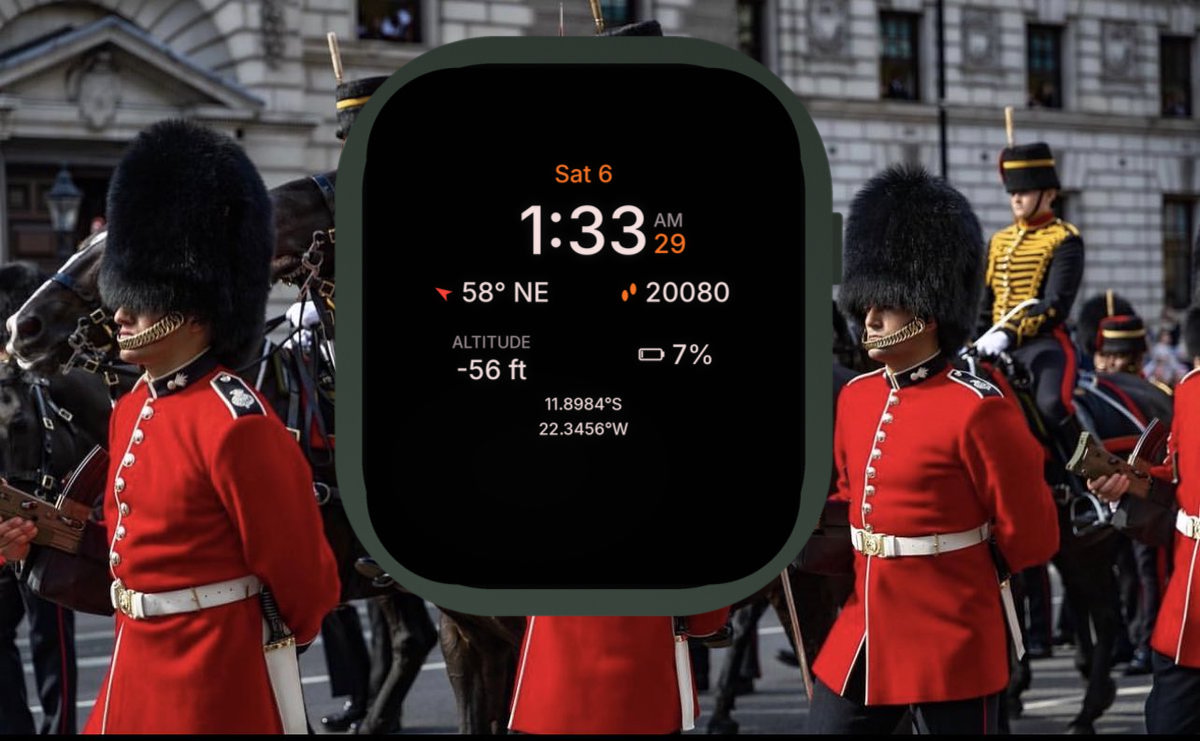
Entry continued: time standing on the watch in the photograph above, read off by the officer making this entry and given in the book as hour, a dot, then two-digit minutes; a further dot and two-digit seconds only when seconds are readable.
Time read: 1.33.29
